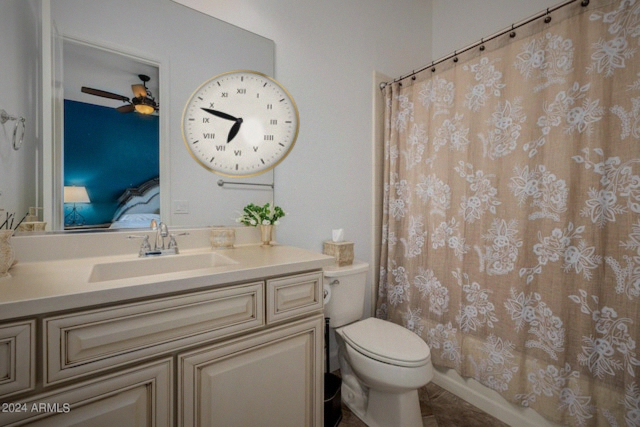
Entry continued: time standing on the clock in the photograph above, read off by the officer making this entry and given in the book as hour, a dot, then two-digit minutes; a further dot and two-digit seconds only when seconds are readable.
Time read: 6.48
